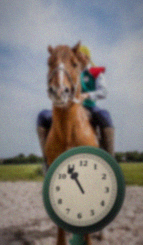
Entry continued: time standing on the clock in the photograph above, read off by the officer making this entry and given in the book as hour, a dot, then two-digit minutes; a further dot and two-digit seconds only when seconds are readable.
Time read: 10.54
